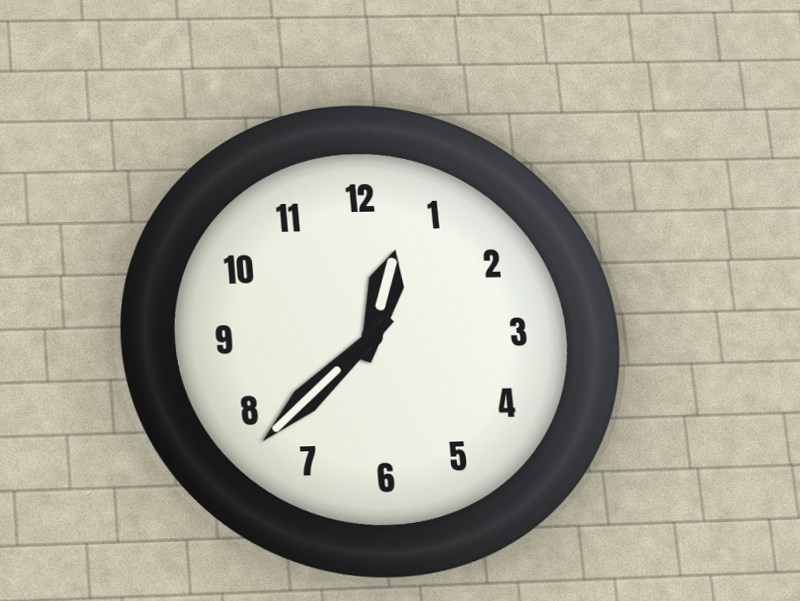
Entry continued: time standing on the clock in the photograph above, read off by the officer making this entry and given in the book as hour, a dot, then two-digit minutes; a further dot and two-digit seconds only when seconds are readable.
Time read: 12.38
